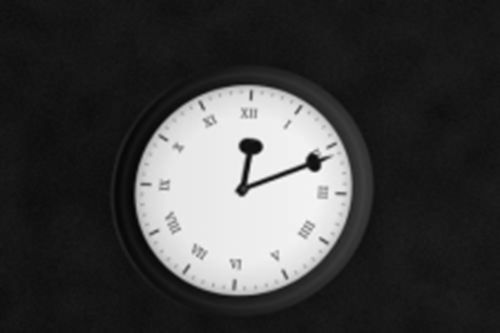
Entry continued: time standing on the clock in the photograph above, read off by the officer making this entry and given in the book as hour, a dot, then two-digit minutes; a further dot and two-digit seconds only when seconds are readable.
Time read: 12.11
